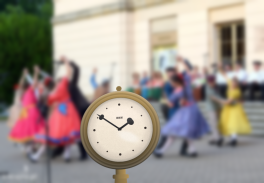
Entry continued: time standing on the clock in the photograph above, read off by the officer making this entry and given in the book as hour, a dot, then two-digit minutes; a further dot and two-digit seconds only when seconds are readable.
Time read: 1.51
